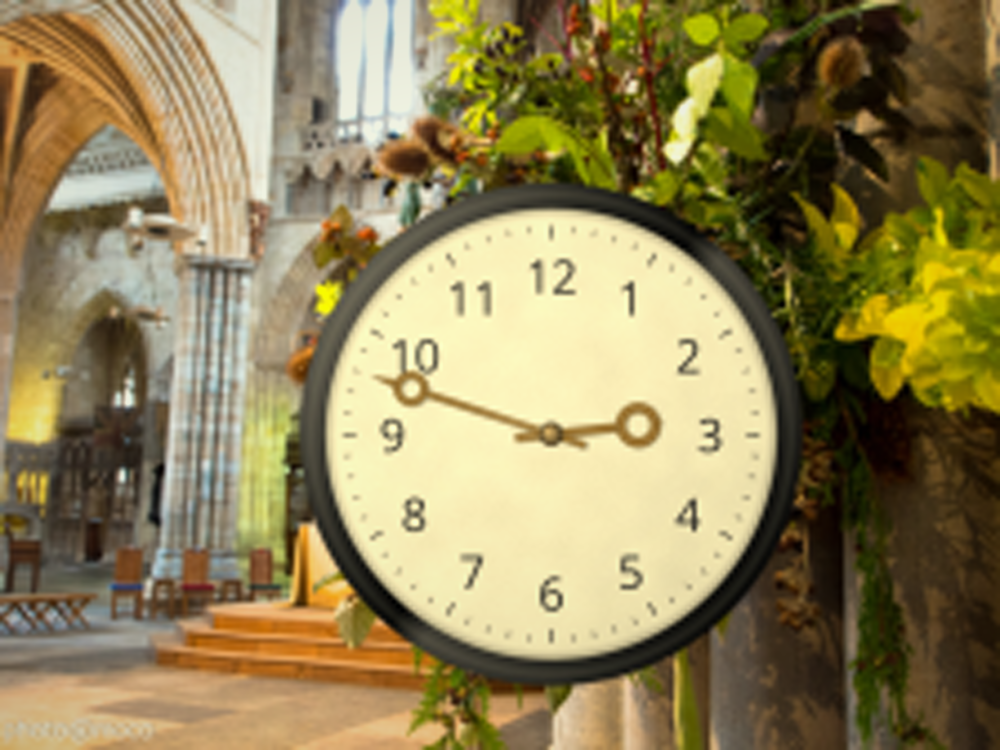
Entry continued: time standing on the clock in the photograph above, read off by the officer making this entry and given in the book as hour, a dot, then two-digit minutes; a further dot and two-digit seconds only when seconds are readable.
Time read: 2.48
